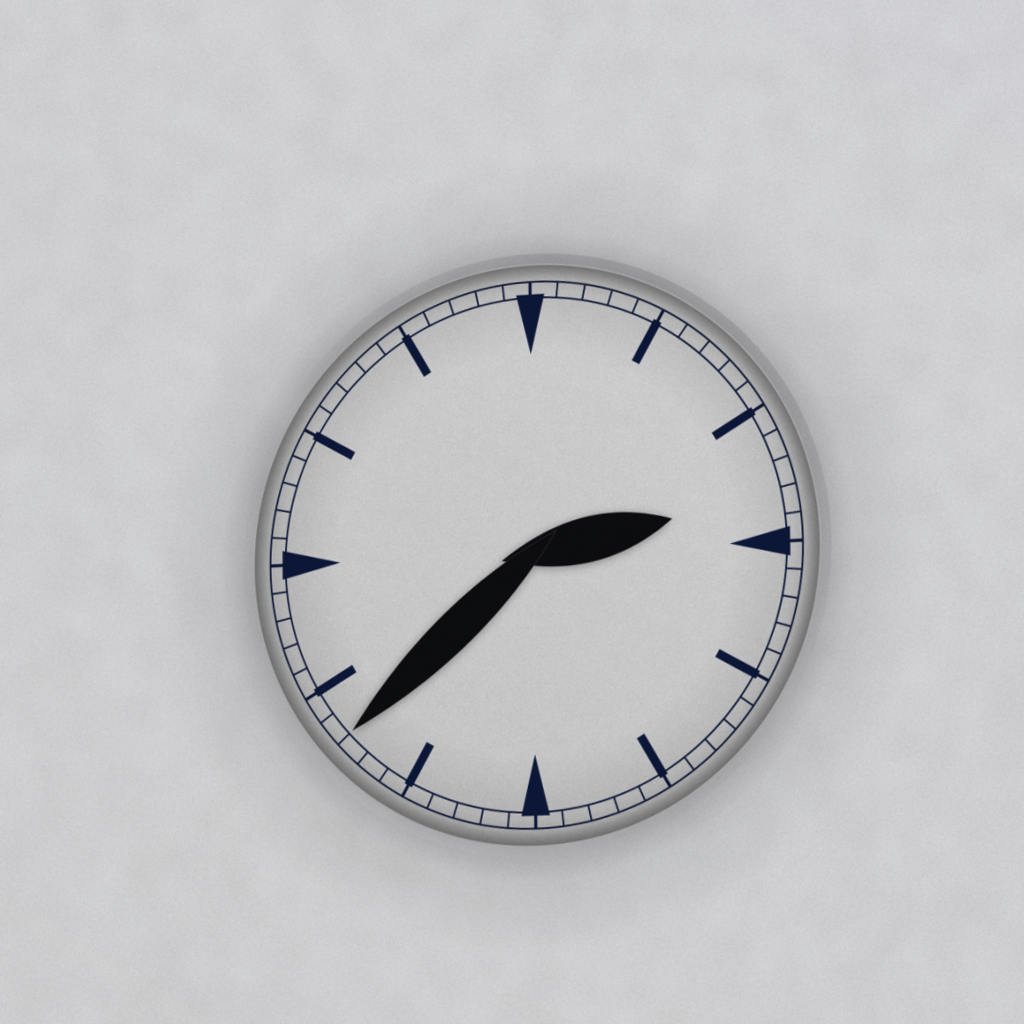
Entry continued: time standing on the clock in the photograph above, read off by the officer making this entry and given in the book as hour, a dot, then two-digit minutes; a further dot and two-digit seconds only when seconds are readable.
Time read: 2.38
